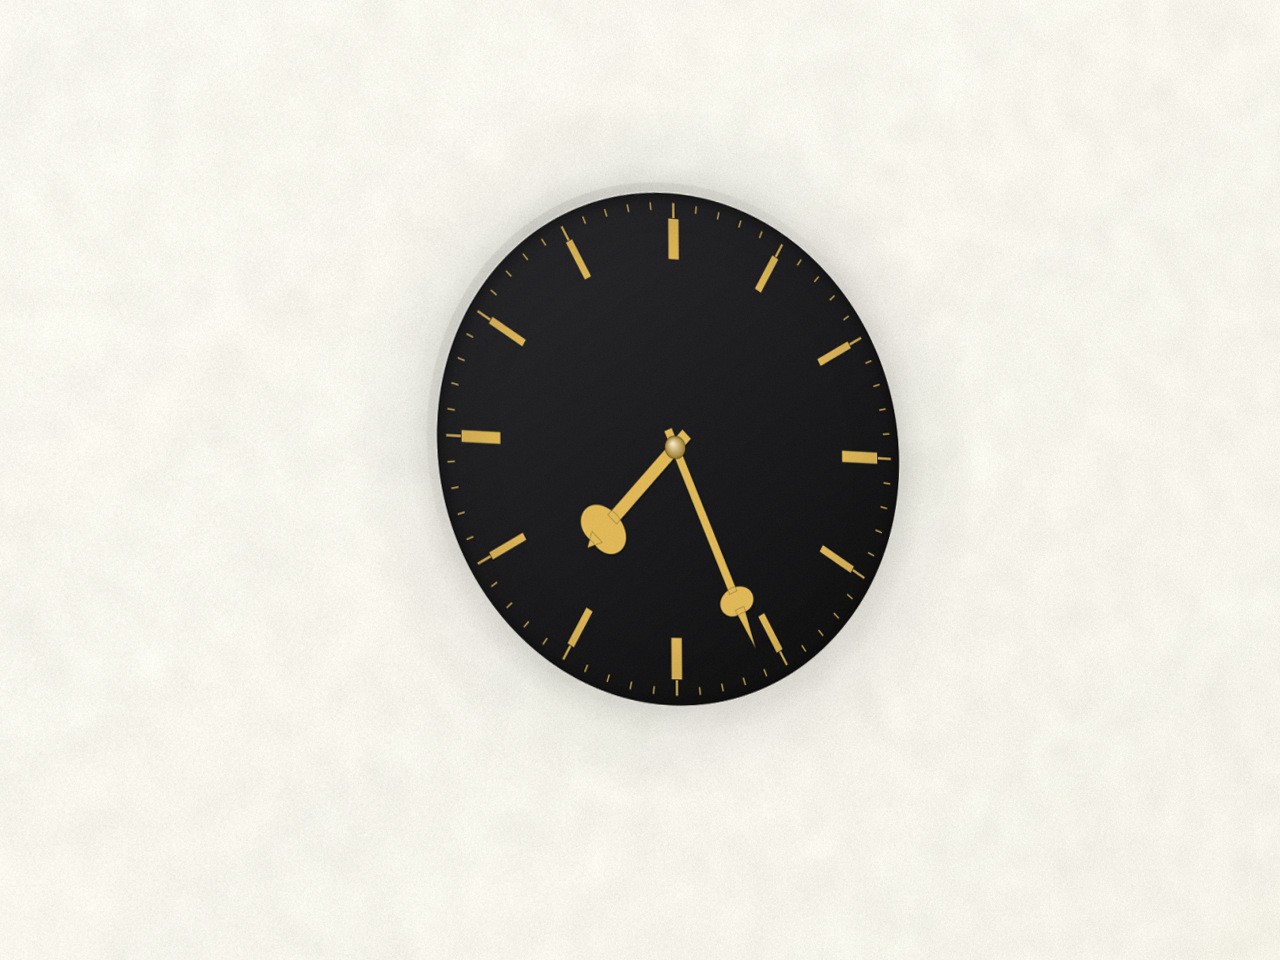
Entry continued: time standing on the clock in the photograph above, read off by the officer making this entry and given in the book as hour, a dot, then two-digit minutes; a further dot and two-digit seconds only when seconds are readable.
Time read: 7.26
